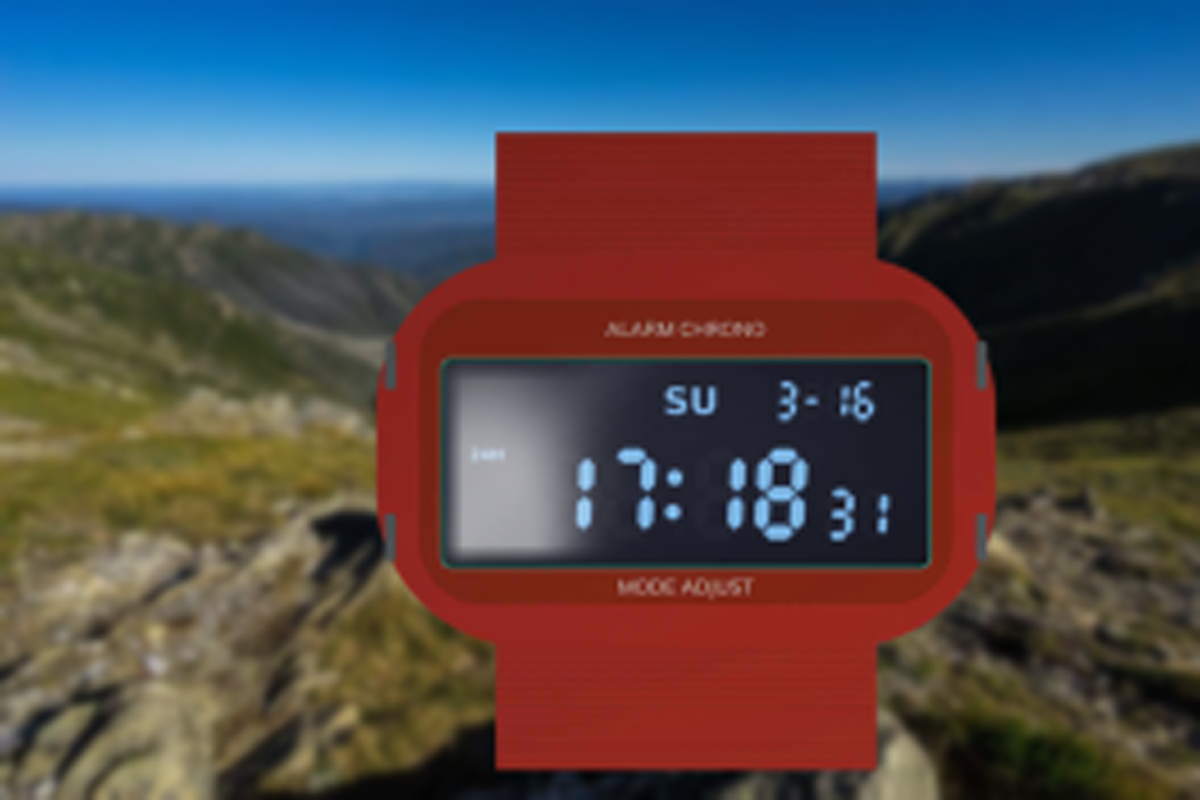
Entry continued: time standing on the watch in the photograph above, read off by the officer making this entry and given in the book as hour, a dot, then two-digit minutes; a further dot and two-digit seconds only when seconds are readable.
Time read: 17.18.31
